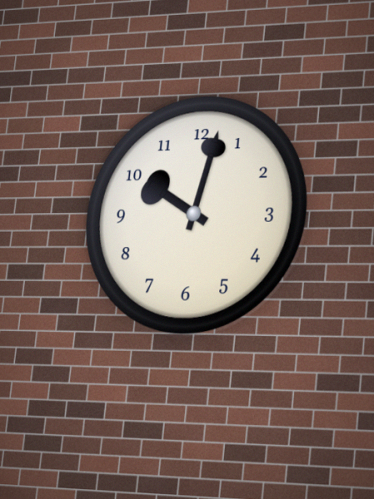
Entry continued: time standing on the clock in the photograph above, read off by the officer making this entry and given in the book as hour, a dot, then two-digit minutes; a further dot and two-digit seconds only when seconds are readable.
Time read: 10.02
